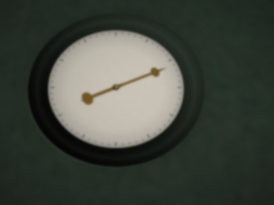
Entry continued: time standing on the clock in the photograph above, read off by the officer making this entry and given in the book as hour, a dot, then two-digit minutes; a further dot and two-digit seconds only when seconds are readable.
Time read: 8.11
